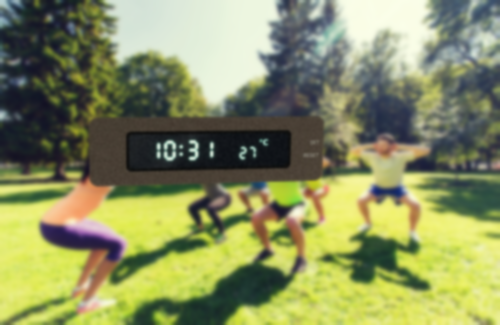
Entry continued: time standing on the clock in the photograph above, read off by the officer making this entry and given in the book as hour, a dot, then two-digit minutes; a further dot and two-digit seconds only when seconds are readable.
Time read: 10.31
